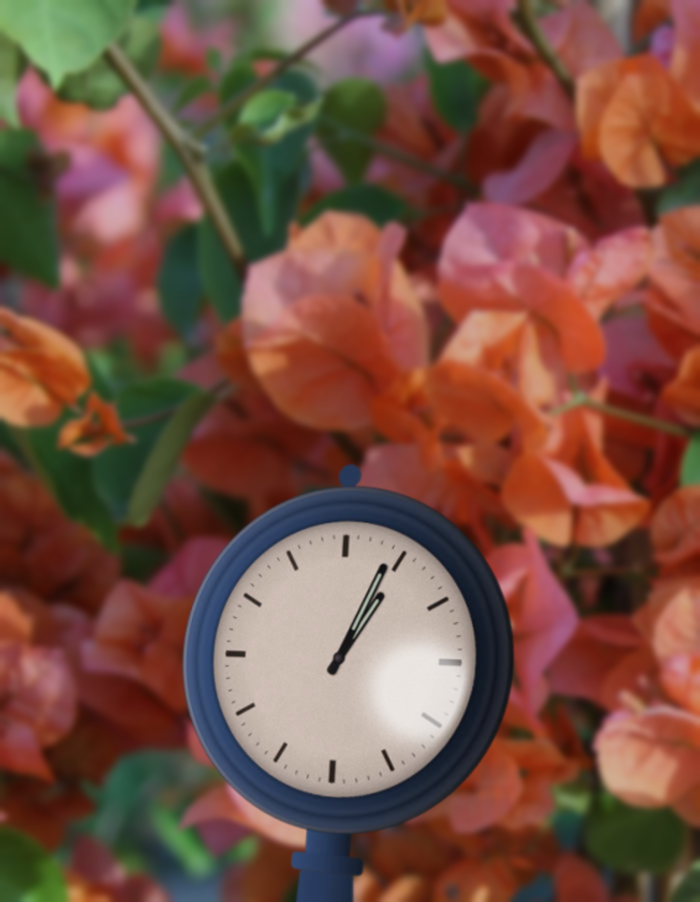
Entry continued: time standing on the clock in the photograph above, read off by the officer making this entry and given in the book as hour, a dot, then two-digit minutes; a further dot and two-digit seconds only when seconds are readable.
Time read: 1.04
